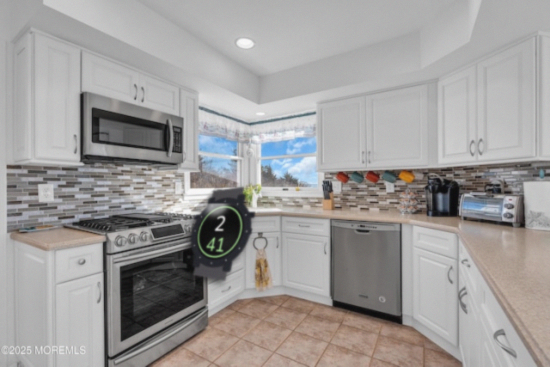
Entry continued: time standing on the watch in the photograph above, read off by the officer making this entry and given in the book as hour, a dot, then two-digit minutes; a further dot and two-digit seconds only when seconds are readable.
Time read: 2.41
